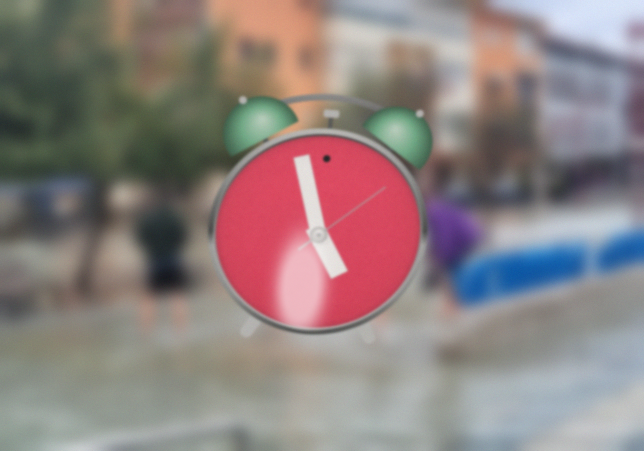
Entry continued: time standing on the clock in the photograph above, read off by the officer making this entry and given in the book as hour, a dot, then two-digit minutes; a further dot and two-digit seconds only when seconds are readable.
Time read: 4.57.08
